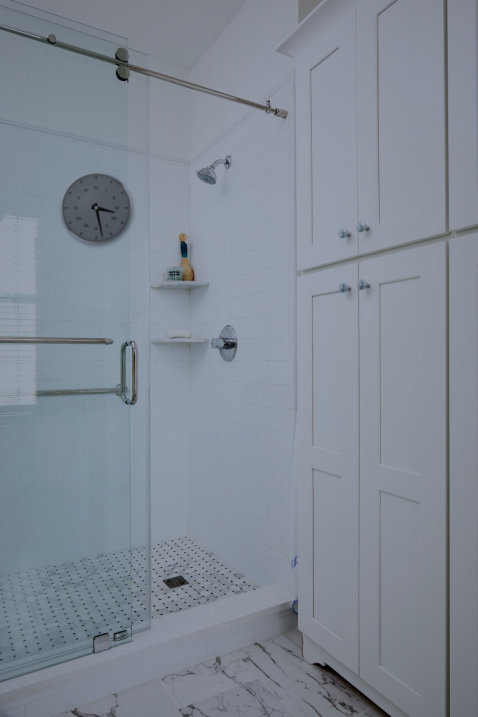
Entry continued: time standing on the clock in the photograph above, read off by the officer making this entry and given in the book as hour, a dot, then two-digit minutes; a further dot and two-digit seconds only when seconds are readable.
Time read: 3.28
